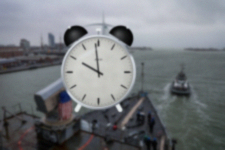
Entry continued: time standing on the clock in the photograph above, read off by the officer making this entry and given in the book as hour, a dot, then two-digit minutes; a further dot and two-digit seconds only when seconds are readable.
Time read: 9.59
